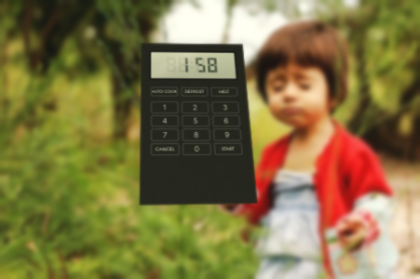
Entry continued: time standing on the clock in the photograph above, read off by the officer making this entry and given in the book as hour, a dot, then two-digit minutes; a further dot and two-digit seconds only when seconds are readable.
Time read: 1.58
